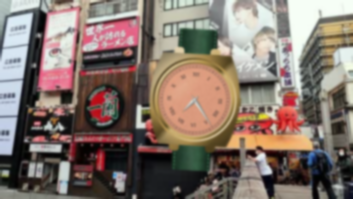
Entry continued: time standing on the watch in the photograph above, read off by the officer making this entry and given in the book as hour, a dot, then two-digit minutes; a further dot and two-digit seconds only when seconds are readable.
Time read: 7.24
